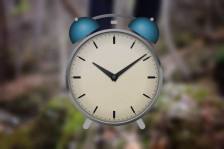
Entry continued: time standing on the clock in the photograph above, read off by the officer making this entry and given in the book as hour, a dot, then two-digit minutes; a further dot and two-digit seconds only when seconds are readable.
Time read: 10.09
